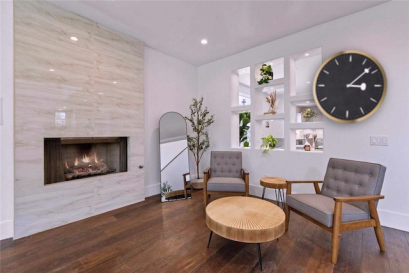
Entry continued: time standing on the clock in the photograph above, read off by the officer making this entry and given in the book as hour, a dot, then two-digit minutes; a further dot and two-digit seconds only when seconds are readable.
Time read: 3.08
